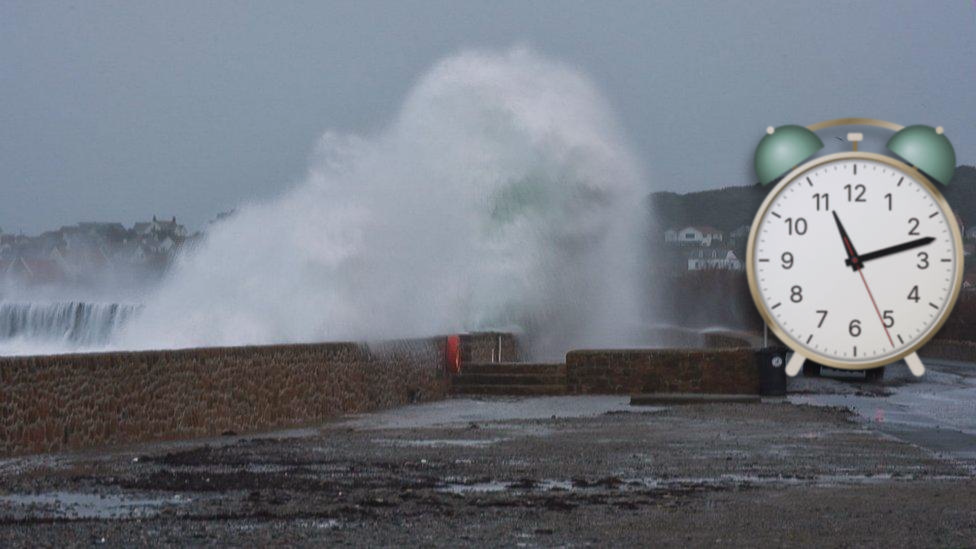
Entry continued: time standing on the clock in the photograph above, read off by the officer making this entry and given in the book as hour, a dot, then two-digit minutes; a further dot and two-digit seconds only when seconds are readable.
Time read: 11.12.26
